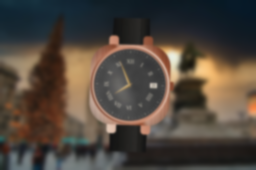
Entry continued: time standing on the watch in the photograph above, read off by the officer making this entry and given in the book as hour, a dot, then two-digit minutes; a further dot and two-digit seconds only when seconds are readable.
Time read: 7.56
